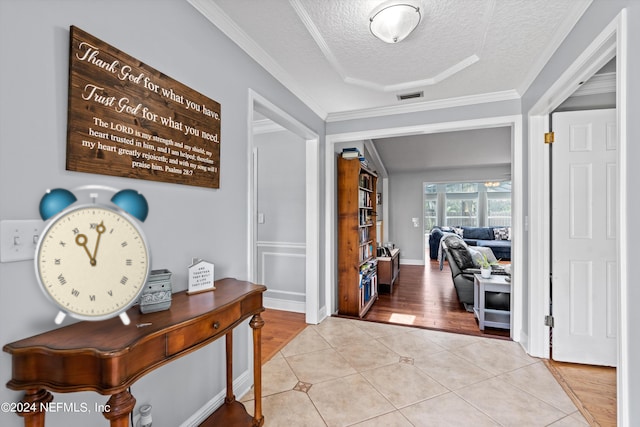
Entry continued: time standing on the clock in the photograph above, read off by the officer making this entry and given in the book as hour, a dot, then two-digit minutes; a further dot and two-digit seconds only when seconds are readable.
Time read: 11.02
